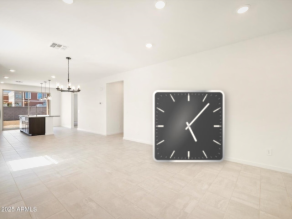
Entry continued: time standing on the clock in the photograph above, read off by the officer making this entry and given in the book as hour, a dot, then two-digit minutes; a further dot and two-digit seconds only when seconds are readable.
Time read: 5.07
